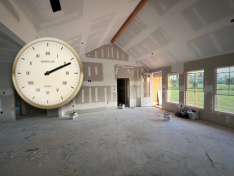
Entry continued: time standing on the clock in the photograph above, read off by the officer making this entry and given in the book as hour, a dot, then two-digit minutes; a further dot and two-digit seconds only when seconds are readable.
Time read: 2.11
